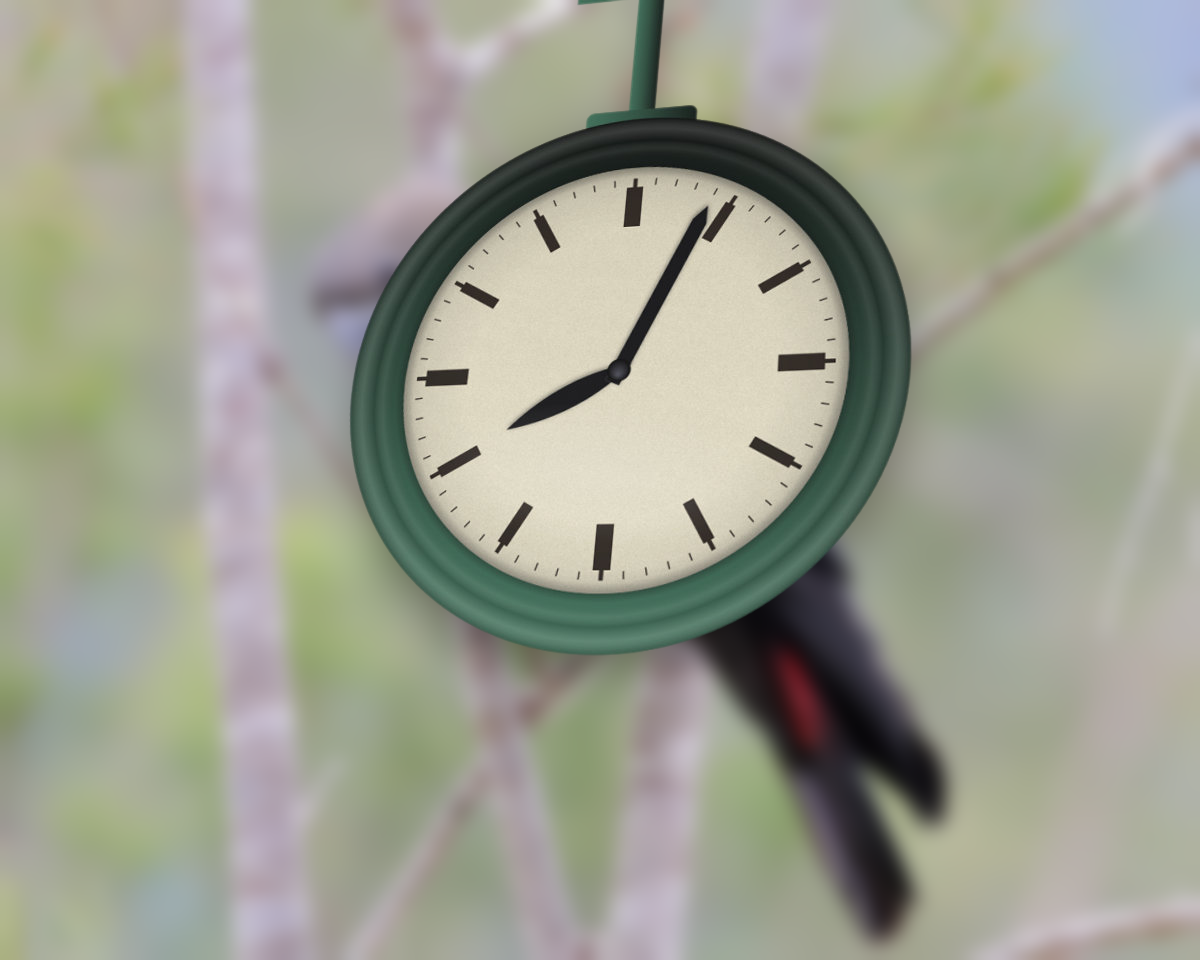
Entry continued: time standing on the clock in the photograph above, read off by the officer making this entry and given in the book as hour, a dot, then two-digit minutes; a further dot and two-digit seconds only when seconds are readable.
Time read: 8.04
